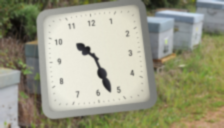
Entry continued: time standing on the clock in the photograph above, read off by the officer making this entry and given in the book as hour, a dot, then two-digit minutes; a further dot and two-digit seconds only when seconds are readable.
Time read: 10.27
